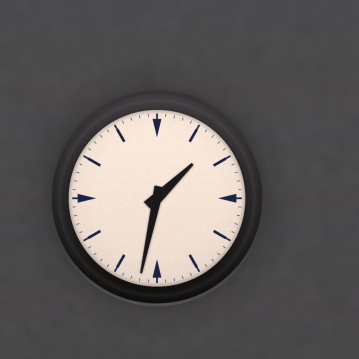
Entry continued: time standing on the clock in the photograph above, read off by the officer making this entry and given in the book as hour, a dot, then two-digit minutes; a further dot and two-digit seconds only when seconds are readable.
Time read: 1.32
